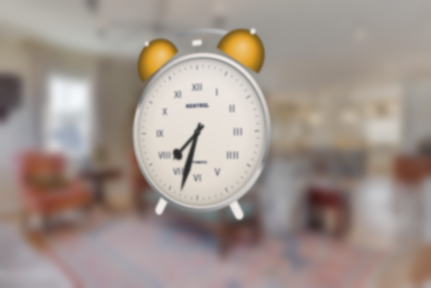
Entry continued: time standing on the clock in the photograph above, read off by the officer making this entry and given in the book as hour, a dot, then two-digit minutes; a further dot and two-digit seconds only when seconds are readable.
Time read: 7.33
